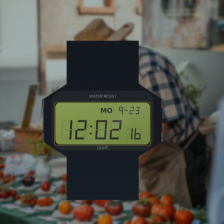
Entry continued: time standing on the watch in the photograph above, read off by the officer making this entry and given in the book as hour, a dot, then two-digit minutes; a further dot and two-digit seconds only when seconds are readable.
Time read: 12.02.16
